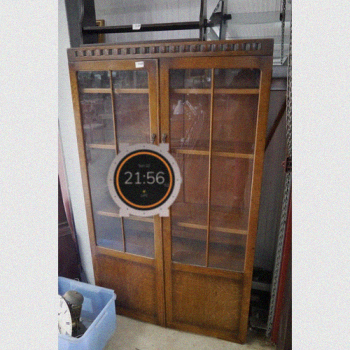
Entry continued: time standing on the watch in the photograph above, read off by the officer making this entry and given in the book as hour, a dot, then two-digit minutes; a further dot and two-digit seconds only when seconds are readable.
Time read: 21.56
